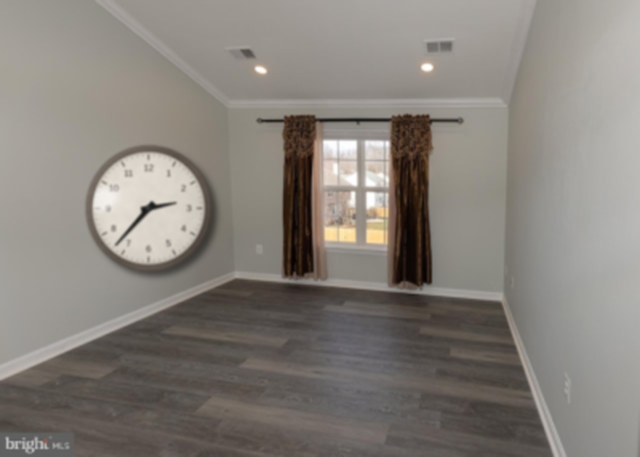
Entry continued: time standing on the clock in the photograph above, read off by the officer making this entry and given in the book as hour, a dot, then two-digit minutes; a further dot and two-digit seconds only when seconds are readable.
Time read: 2.37
